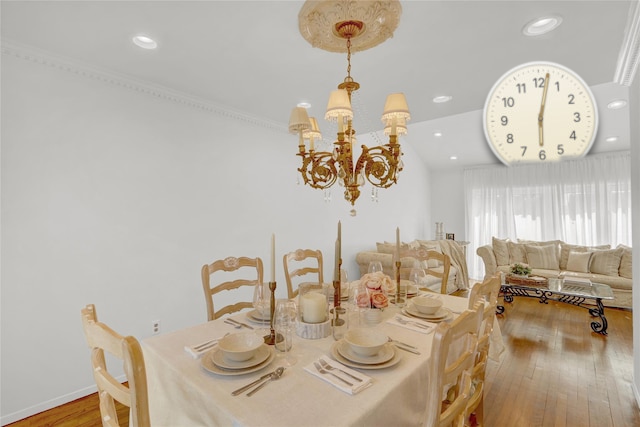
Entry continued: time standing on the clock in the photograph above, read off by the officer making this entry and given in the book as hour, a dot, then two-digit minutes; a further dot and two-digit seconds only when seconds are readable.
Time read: 6.02
